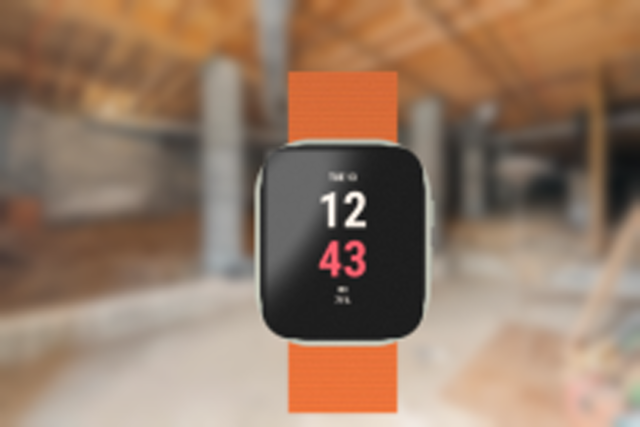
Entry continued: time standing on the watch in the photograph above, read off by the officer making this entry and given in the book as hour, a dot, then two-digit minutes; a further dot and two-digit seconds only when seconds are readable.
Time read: 12.43
